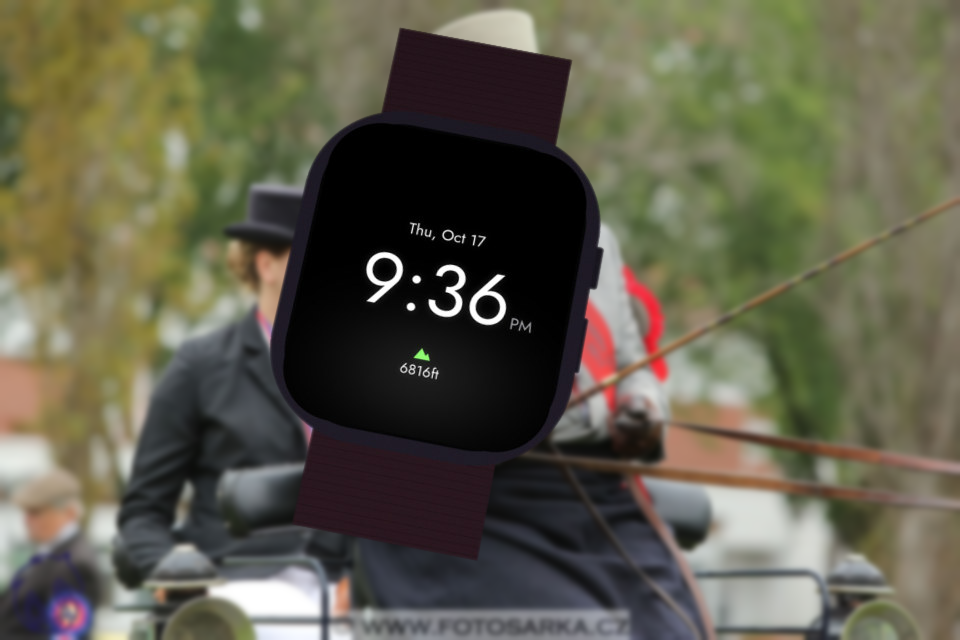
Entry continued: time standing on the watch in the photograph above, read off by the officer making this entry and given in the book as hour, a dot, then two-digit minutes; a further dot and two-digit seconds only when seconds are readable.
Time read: 9.36
